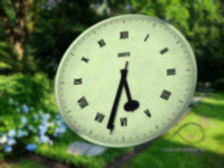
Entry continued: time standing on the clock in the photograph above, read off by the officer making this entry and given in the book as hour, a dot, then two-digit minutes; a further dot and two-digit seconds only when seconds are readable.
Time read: 5.32.32
